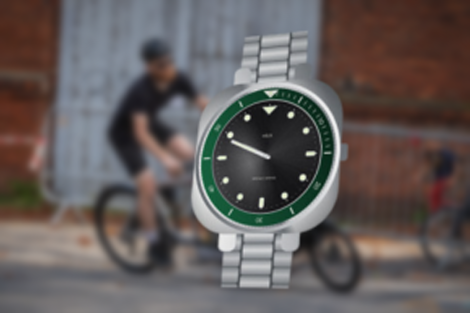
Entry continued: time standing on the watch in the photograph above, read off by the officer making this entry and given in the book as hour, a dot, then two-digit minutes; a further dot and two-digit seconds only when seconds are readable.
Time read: 9.49
